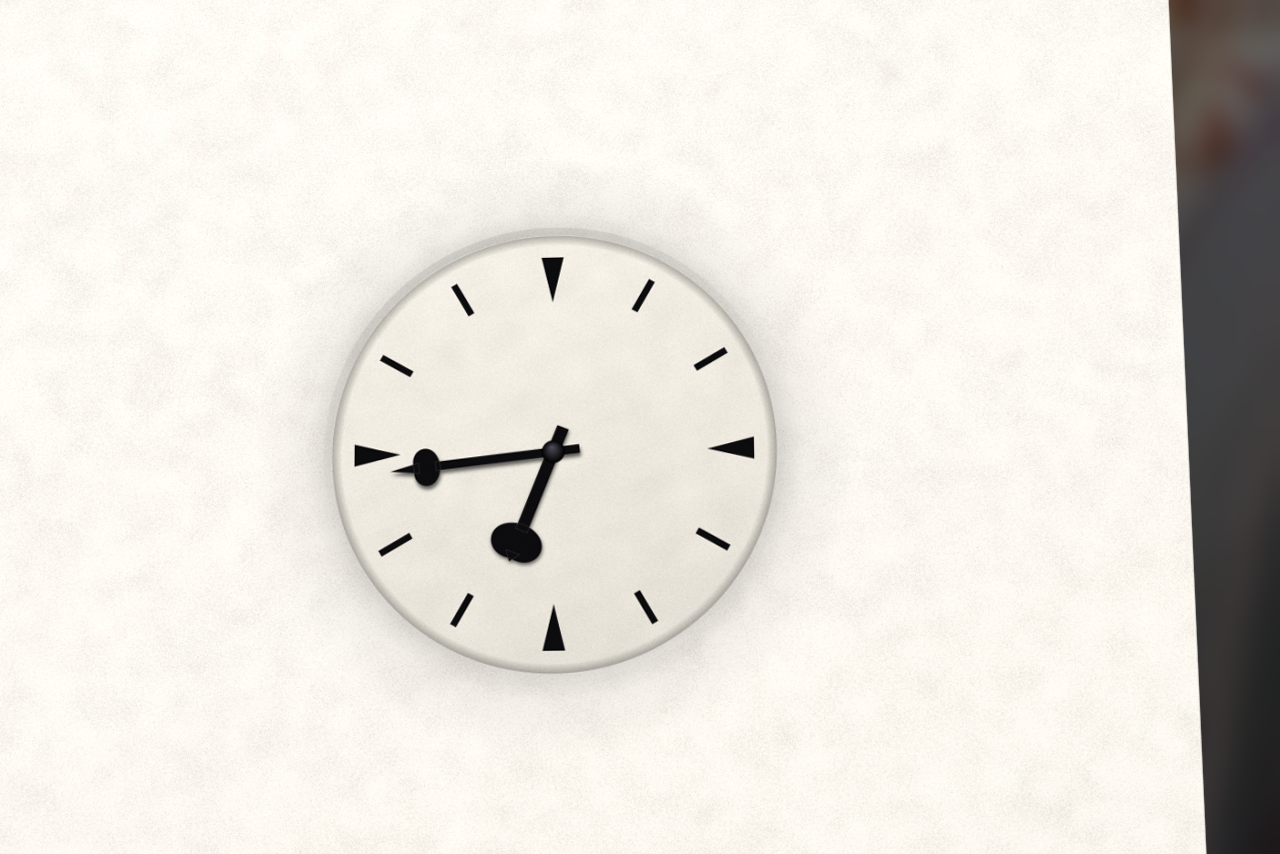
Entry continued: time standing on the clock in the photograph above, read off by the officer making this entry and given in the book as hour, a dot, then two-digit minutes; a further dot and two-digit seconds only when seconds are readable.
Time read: 6.44
